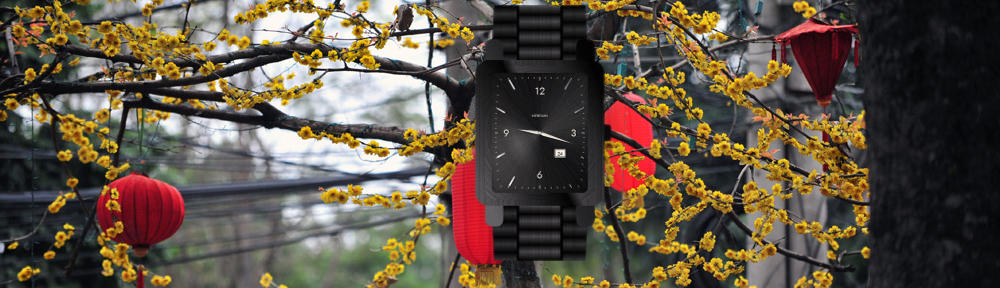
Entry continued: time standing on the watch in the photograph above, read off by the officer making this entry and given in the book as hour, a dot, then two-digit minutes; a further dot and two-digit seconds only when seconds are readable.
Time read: 9.18
